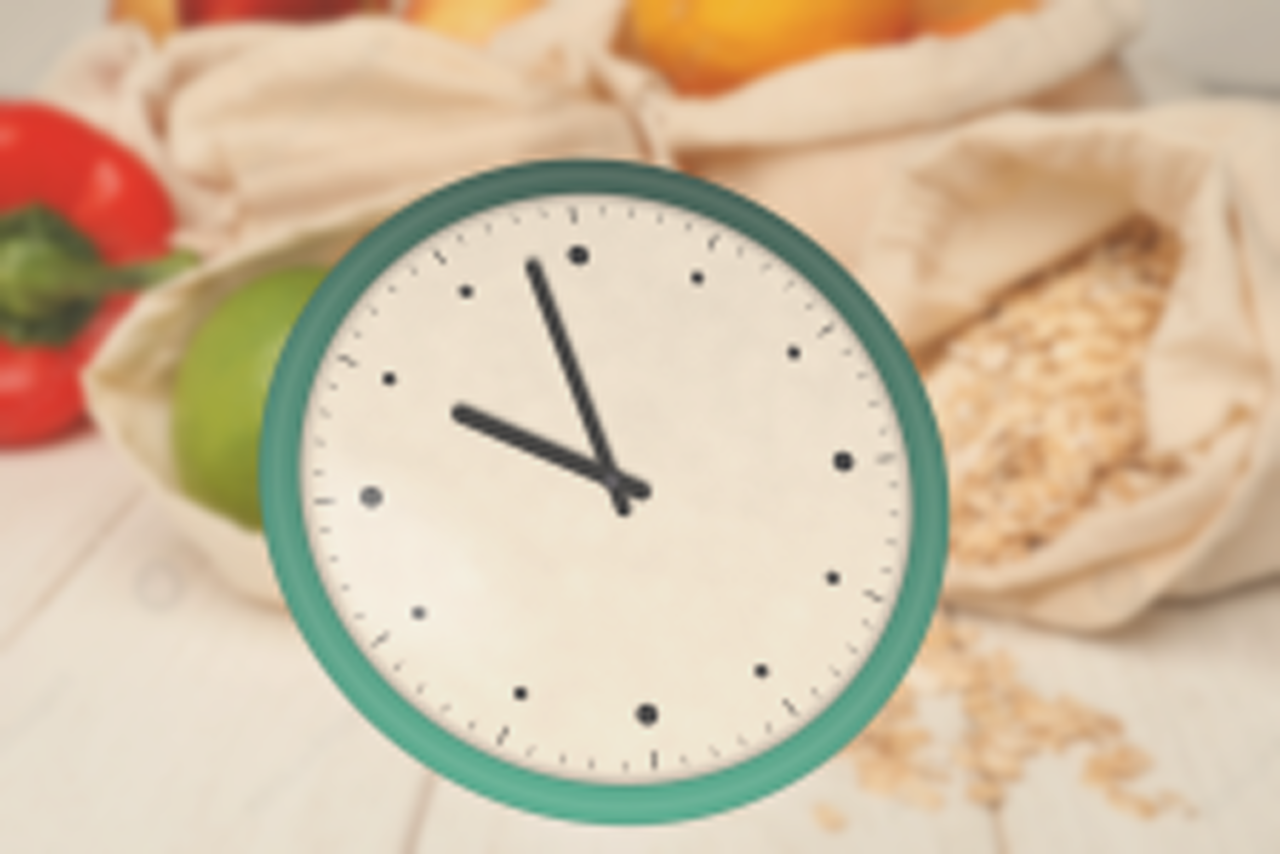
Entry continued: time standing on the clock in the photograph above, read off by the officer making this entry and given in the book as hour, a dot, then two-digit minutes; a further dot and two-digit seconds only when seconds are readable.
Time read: 9.58
